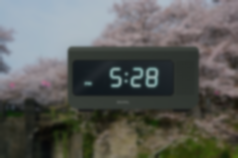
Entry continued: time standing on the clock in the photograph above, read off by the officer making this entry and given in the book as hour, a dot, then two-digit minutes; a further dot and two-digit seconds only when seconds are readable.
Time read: 5.28
